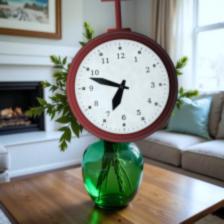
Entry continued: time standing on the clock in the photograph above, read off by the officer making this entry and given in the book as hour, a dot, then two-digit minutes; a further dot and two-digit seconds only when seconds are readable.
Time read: 6.48
